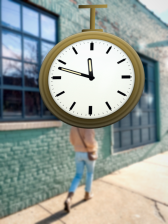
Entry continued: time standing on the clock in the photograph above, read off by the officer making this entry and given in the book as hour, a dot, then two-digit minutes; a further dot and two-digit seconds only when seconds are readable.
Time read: 11.48
